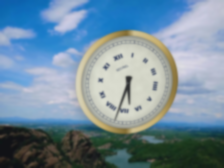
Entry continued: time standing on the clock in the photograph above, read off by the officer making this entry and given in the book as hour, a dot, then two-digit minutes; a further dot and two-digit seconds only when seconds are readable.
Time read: 6.37
